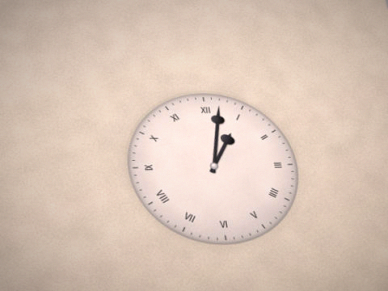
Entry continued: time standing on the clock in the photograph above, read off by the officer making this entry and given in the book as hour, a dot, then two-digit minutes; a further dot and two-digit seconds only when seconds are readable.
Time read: 1.02
